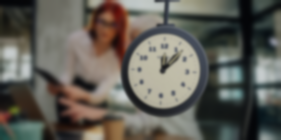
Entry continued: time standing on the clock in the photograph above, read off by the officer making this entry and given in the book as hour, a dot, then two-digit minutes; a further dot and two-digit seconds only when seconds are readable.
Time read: 12.07
